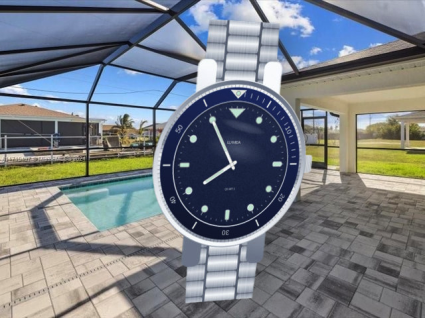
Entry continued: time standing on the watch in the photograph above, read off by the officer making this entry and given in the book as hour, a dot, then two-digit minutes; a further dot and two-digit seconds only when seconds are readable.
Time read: 7.55
